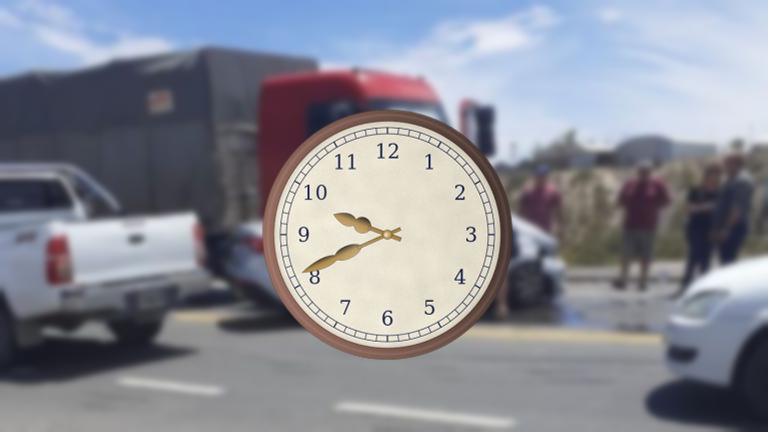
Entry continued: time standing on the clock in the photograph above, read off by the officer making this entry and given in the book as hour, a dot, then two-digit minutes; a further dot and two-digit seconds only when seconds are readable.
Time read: 9.41
